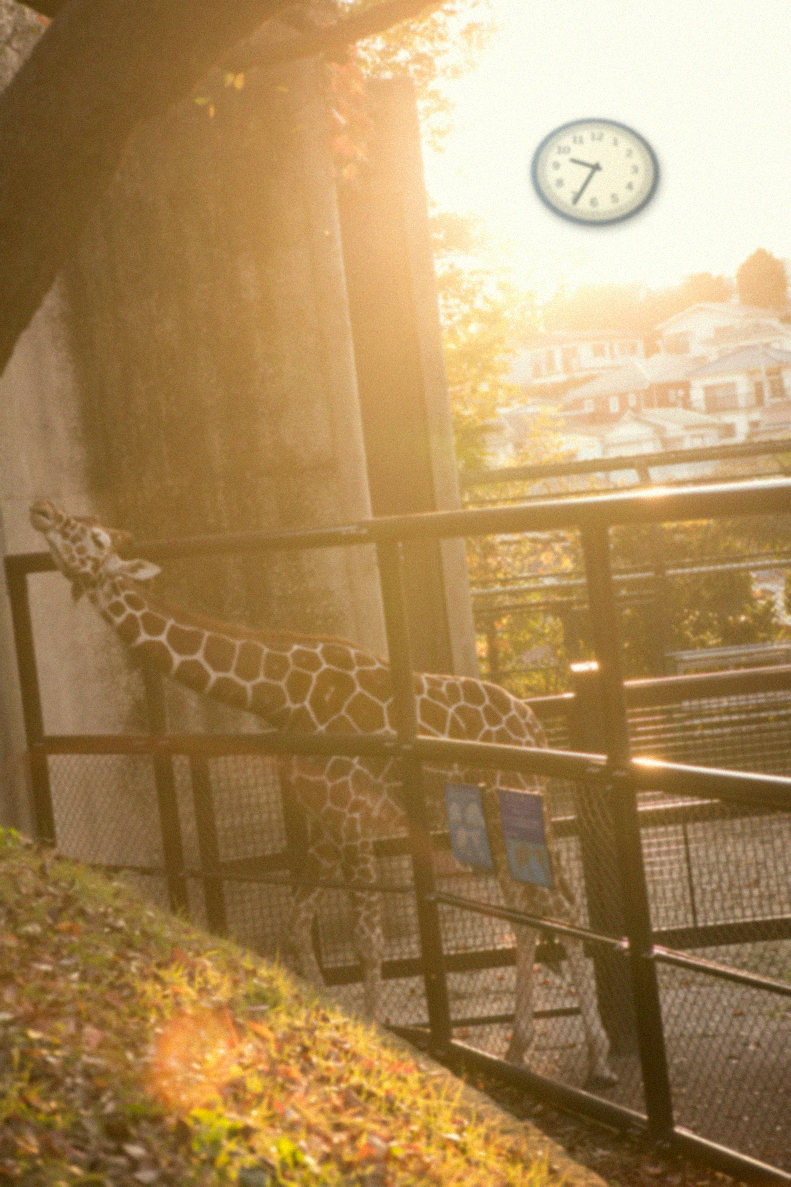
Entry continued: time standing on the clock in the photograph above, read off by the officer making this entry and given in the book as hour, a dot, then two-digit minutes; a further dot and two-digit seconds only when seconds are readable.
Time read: 9.34
